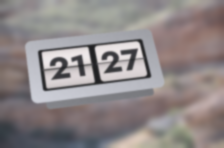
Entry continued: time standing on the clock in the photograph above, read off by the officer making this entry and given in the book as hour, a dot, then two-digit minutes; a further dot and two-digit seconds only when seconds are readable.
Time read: 21.27
